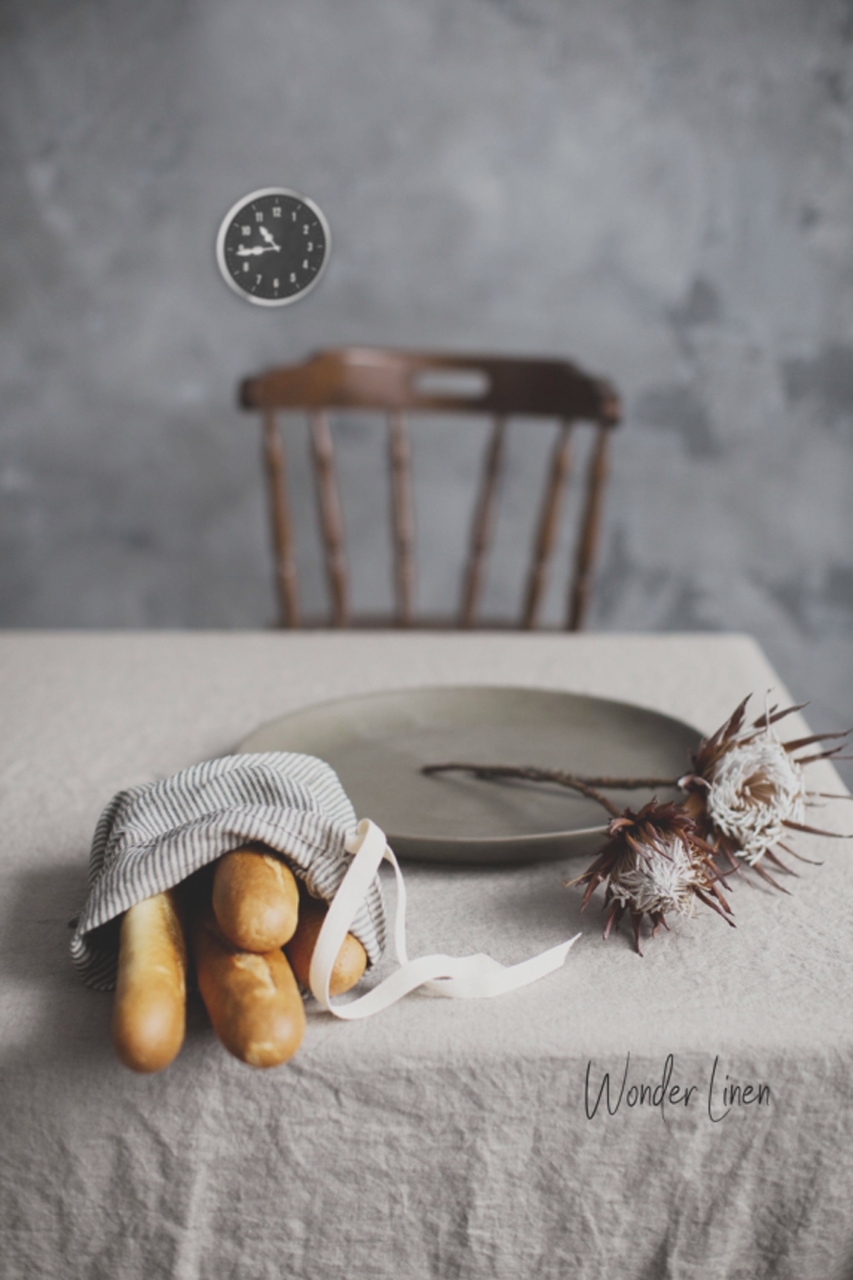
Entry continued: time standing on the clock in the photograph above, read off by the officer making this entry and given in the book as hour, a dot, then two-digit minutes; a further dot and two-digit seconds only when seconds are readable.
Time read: 10.44
